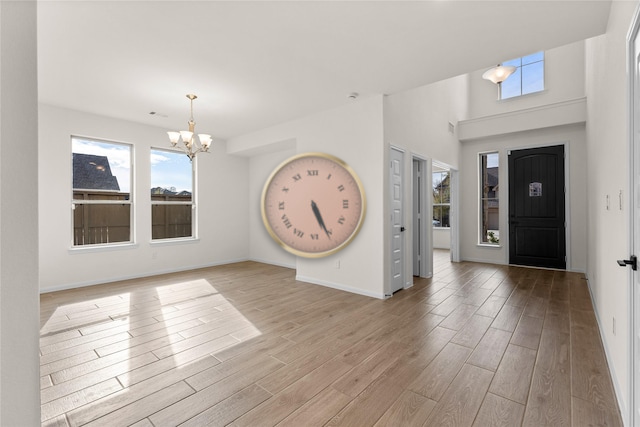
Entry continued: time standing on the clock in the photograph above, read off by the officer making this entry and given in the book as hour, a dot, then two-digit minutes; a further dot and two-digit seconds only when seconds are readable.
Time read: 5.26
